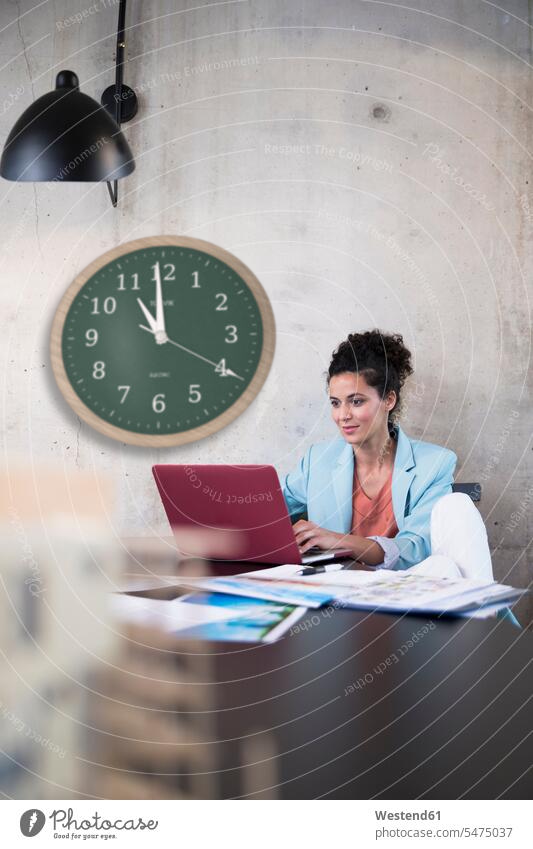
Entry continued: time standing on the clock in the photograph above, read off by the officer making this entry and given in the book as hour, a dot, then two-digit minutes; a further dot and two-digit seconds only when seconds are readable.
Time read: 10.59.20
